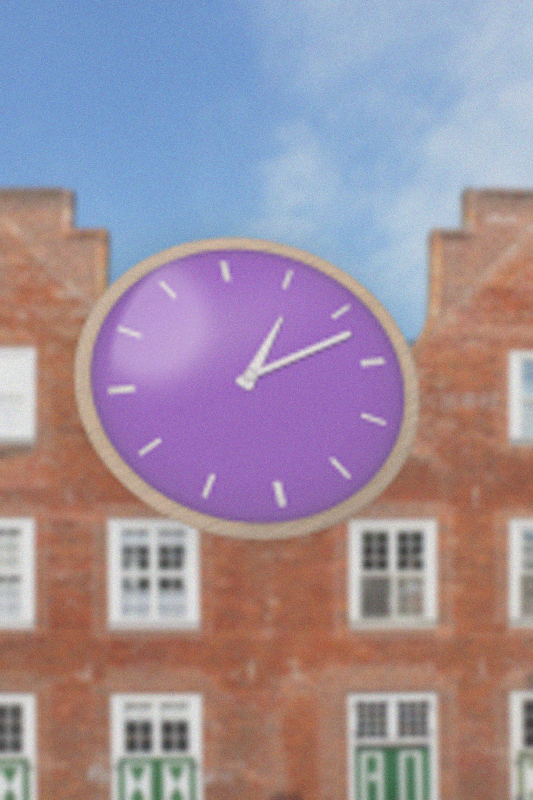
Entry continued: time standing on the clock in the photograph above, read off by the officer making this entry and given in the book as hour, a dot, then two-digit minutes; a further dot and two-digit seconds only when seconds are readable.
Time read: 1.12
